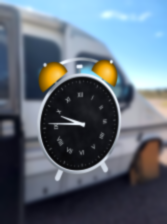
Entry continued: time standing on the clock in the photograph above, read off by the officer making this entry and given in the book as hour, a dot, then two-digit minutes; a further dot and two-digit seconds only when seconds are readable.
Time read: 9.46
